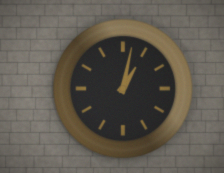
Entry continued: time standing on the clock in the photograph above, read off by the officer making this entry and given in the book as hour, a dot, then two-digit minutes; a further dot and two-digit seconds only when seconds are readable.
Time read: 1.02
